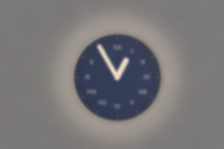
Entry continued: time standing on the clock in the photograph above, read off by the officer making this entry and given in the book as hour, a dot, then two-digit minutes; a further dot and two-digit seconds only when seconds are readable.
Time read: 12.55
